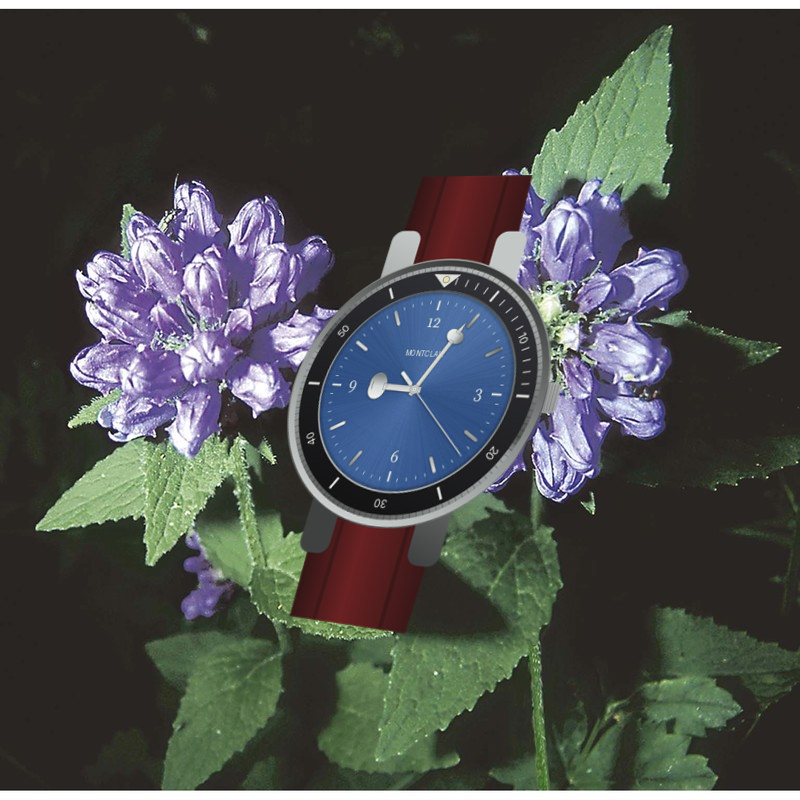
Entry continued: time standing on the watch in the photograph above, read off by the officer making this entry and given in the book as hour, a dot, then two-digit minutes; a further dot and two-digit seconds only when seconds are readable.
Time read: 9.04.22
